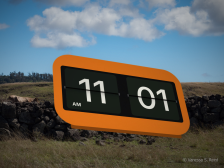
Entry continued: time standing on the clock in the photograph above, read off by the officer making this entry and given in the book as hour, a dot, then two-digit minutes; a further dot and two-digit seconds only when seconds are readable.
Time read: 11.01
